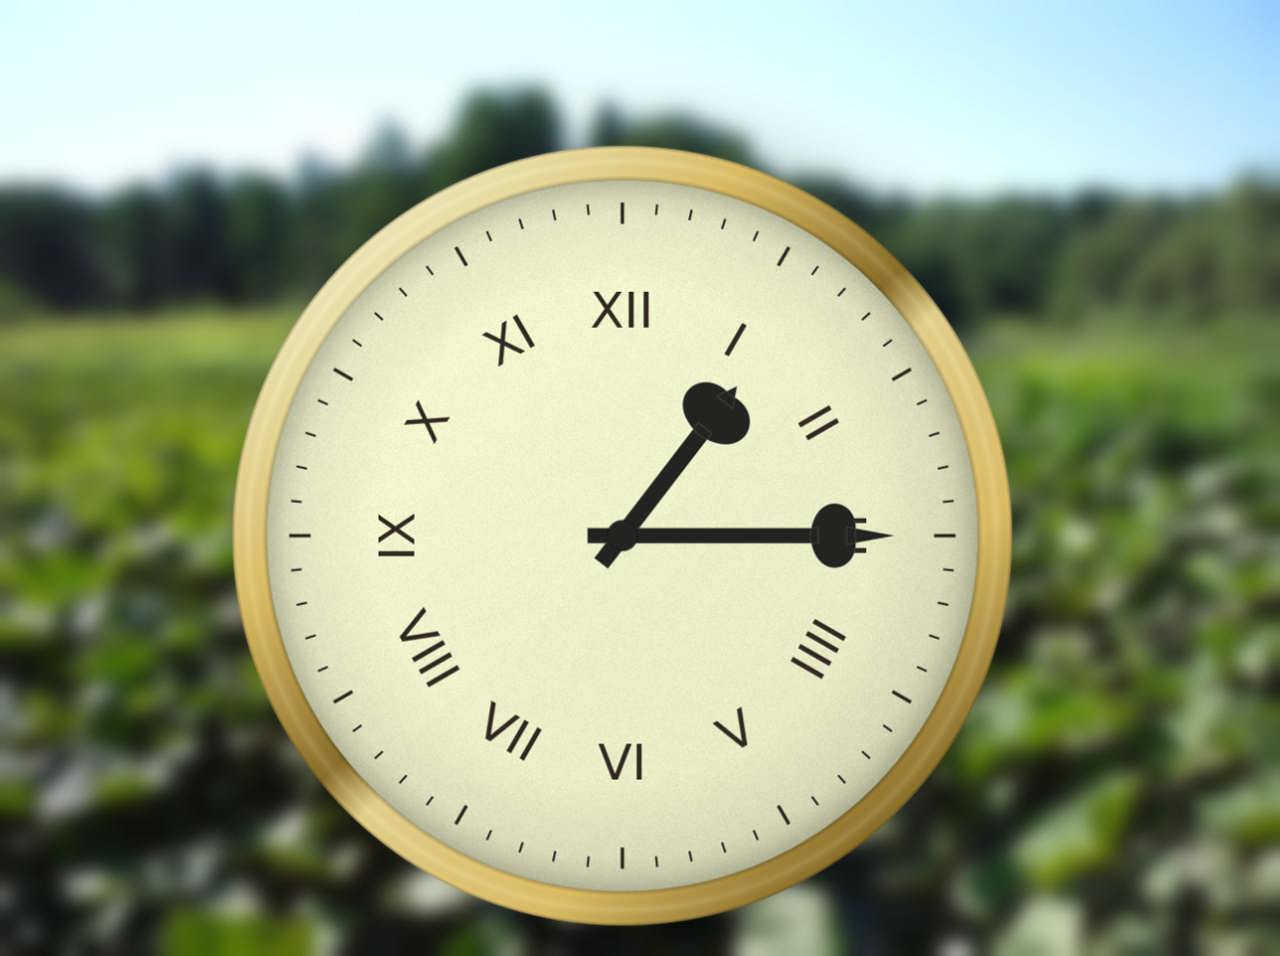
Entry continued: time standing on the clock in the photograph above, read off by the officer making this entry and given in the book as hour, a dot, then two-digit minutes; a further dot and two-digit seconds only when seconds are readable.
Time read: 1.15
